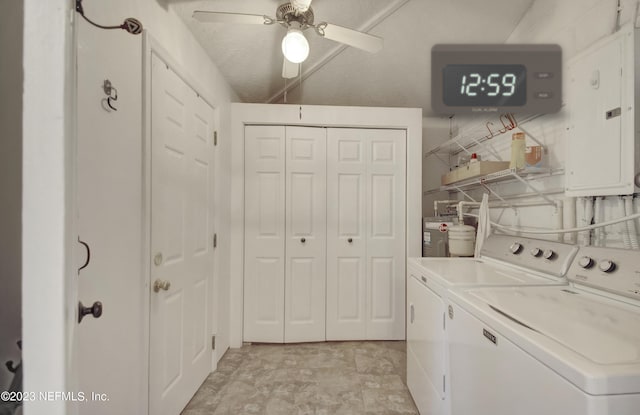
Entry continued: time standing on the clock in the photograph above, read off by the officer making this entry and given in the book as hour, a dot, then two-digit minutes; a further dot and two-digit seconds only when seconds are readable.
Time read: 12.59
